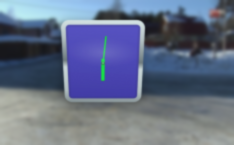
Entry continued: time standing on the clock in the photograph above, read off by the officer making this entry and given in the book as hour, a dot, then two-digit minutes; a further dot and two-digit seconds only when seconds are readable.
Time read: 6.01
